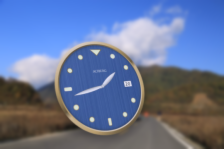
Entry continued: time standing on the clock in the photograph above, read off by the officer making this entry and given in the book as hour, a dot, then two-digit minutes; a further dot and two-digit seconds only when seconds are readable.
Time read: 1.43
